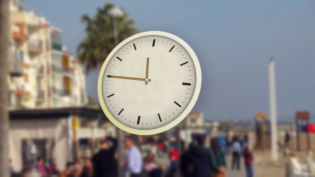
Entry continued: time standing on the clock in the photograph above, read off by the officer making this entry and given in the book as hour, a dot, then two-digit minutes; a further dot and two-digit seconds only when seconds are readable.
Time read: 11.45
